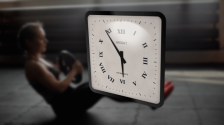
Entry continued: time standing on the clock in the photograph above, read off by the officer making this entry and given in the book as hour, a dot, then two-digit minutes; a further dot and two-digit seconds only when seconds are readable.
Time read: 5.54
